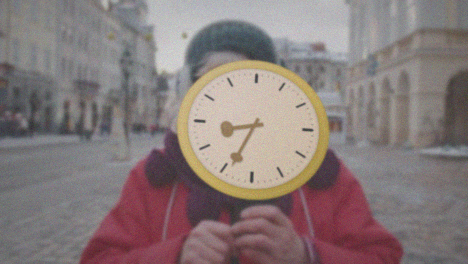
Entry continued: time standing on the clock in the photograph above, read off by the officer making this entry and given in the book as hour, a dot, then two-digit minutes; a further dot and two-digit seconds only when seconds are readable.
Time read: 8.34
